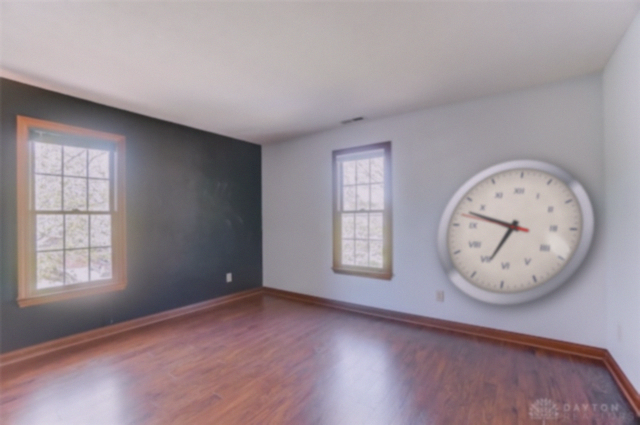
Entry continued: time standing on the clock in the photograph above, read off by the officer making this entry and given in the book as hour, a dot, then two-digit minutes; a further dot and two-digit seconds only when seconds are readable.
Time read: 6.47.47
